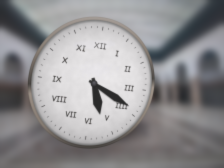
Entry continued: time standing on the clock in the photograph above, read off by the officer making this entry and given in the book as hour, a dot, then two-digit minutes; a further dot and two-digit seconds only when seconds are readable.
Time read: 5.19
